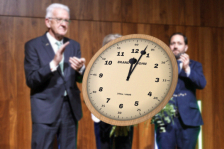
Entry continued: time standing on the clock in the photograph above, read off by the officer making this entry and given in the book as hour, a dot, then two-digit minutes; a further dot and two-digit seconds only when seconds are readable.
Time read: 12.03
